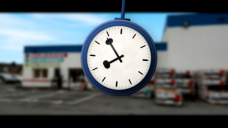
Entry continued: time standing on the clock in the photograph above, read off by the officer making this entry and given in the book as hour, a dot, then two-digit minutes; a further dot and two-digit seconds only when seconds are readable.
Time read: 7.54
